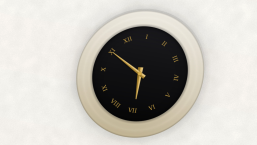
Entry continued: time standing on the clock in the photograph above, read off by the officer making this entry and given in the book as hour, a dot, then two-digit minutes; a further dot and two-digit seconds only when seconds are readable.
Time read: 6.55
